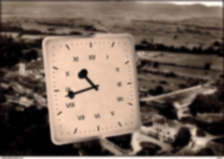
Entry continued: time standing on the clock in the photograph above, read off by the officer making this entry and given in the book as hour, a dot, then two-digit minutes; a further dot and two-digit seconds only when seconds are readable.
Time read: 10.43
